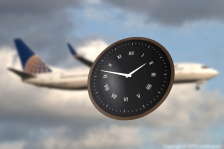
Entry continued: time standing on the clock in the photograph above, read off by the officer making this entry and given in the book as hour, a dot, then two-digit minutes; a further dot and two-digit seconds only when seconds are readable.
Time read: 1.47
